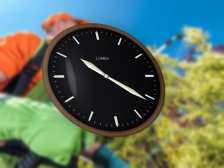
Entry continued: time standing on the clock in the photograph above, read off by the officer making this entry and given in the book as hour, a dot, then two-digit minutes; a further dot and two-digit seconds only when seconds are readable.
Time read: 10.21
